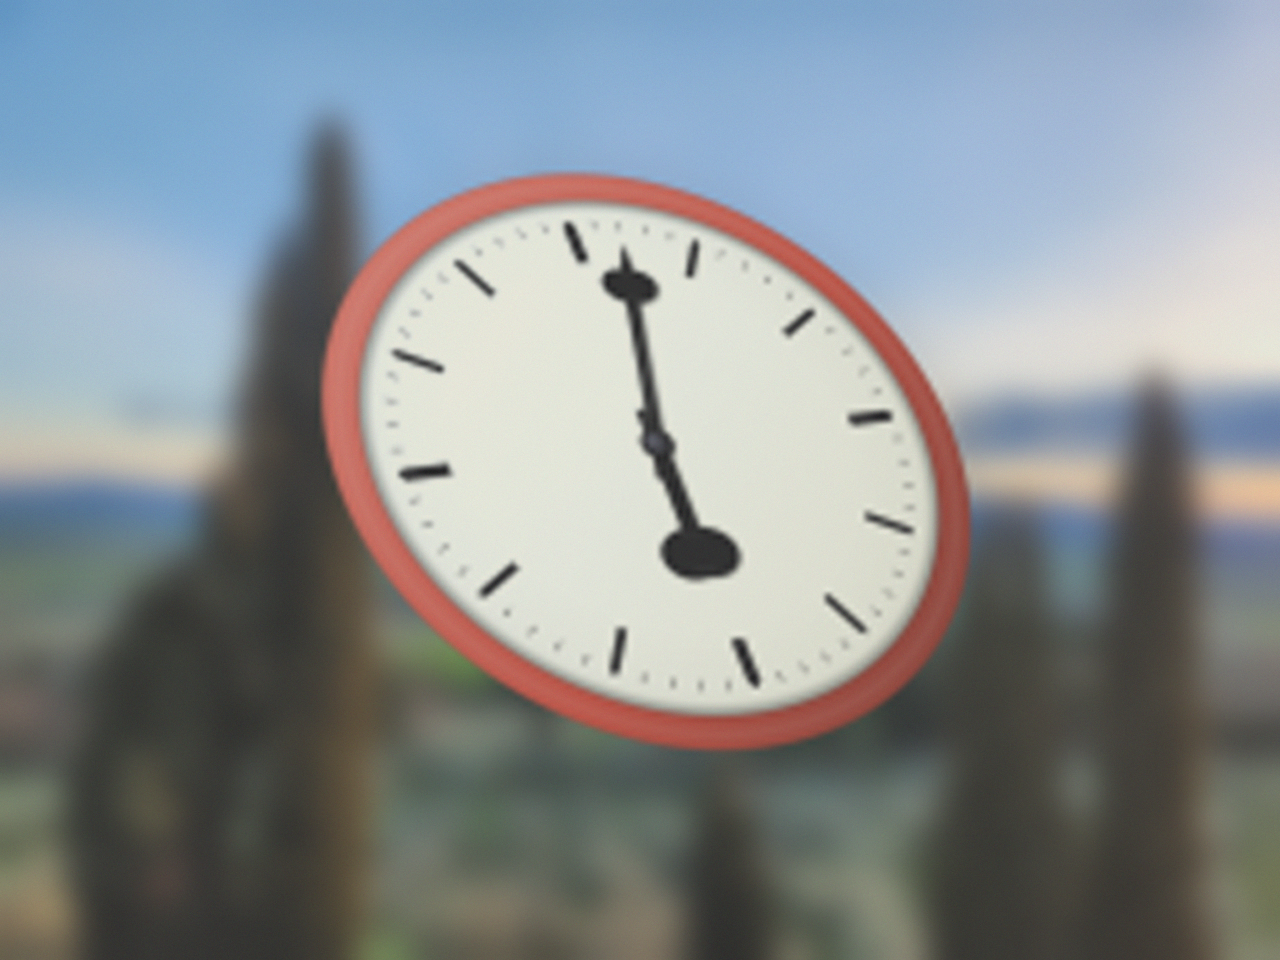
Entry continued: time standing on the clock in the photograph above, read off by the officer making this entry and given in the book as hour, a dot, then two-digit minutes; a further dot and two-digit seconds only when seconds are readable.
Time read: 6.02
